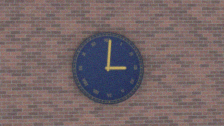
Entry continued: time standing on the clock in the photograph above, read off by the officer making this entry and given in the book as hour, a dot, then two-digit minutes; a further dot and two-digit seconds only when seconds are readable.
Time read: 3.01
